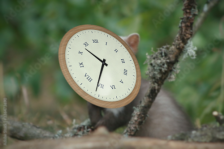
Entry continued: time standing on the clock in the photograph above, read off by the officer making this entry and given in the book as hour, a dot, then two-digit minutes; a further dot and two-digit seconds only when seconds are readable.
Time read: 10.36
